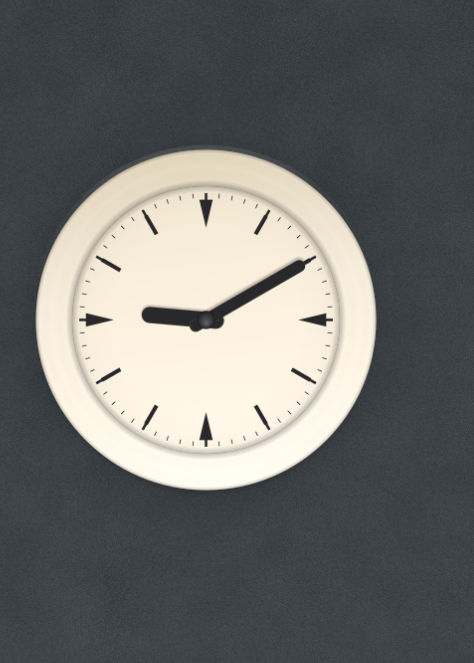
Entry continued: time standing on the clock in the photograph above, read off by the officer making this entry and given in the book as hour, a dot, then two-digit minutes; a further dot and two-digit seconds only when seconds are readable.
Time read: 9.10
